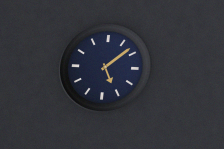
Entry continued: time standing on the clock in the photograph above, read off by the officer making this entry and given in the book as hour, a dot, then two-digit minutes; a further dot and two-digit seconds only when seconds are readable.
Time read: 5.08
